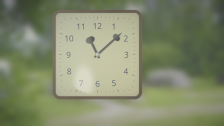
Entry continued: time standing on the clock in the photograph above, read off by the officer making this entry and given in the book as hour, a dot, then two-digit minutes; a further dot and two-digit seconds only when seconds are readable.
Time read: 11.08
